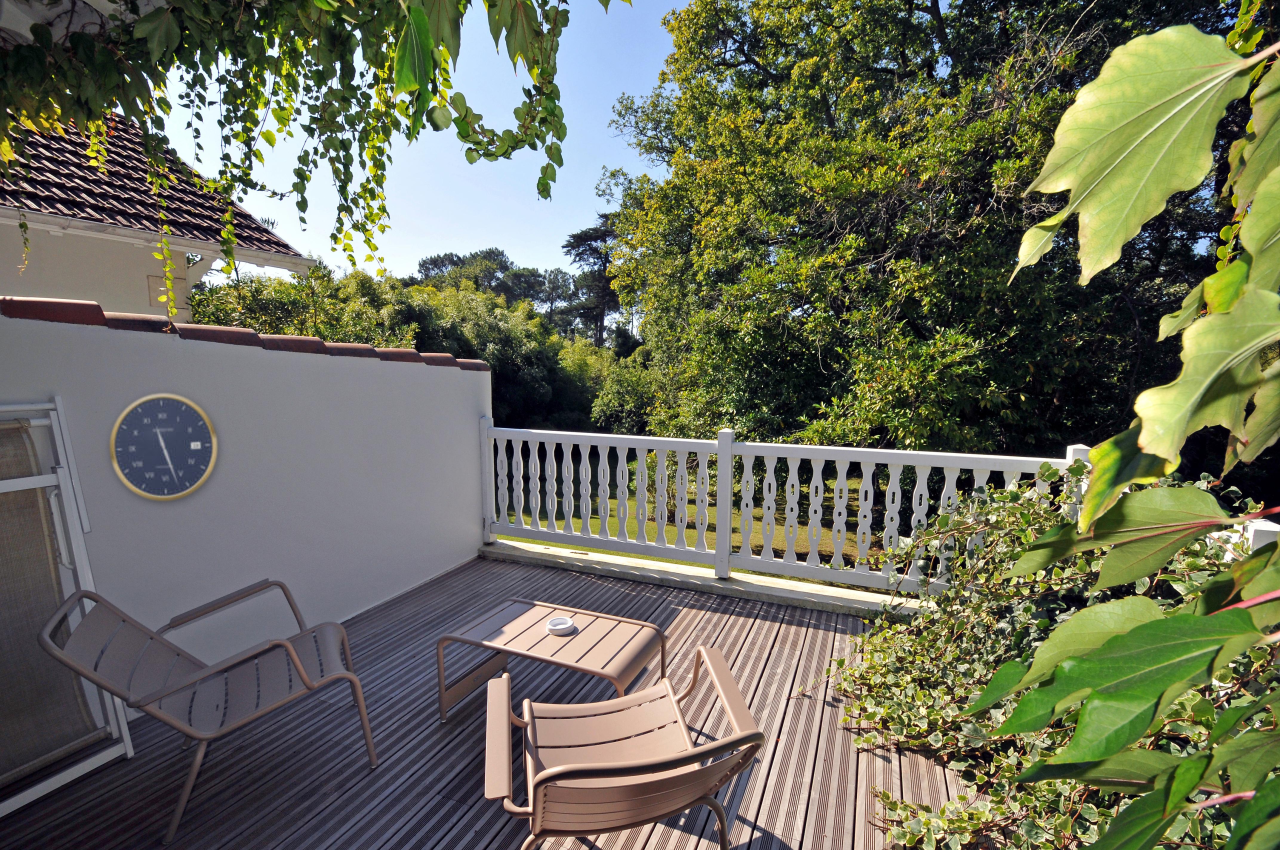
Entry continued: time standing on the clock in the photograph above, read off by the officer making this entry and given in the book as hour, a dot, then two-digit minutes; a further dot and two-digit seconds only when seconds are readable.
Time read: 11.27
